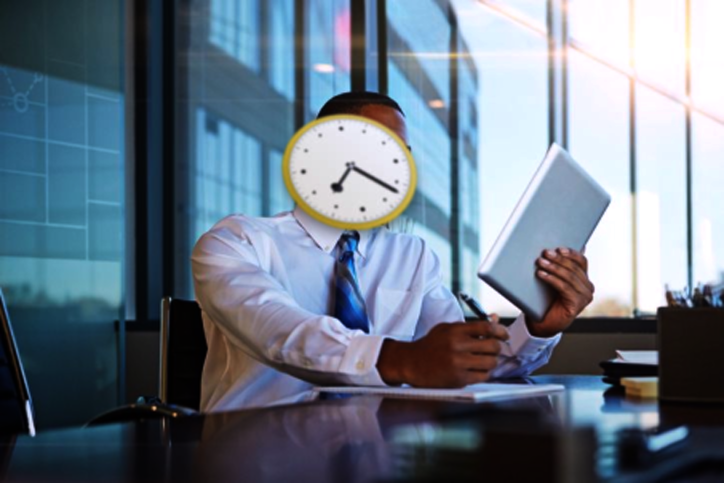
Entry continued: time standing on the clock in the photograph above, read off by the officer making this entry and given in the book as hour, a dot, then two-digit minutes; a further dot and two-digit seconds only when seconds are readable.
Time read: 7.22
